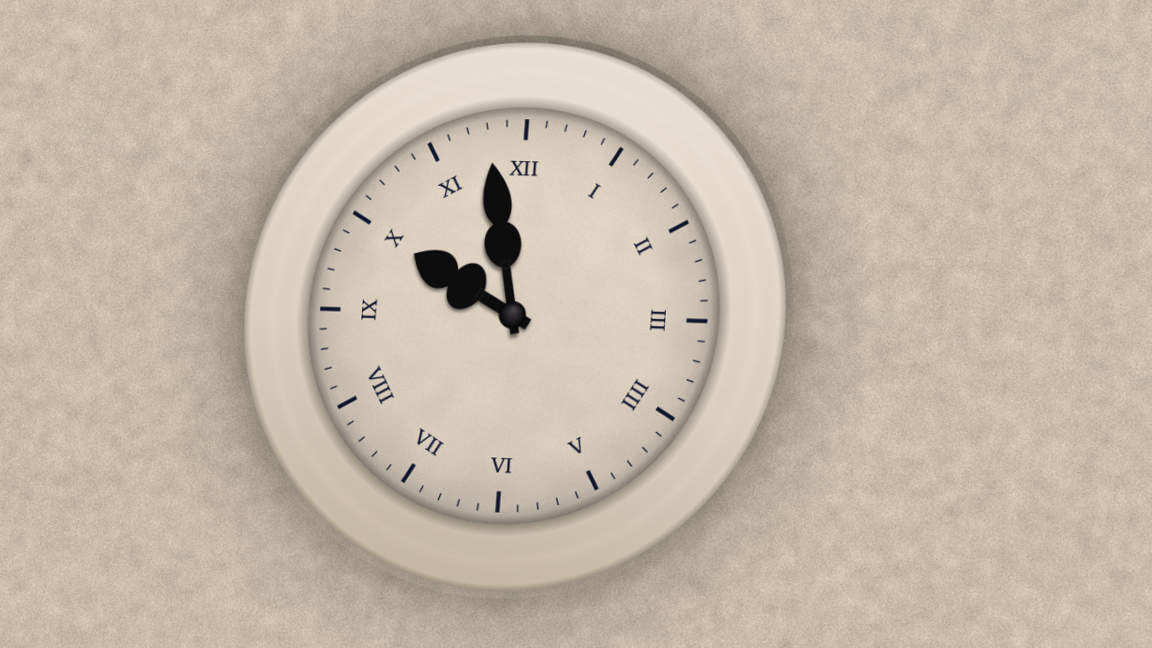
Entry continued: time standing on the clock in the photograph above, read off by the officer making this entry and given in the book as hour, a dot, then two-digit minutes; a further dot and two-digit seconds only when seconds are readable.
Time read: 9.58
